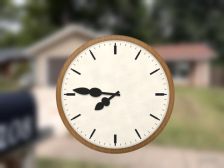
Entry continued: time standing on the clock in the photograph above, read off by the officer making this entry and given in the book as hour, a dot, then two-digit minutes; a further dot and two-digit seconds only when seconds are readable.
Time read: 7.46
